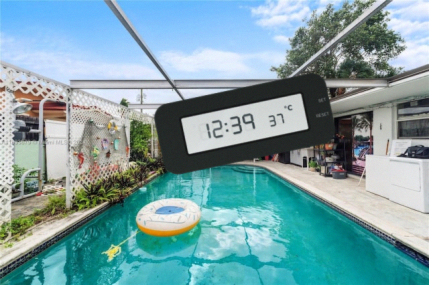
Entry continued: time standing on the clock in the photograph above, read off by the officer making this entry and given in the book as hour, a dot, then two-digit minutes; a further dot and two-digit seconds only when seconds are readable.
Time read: 12.39
